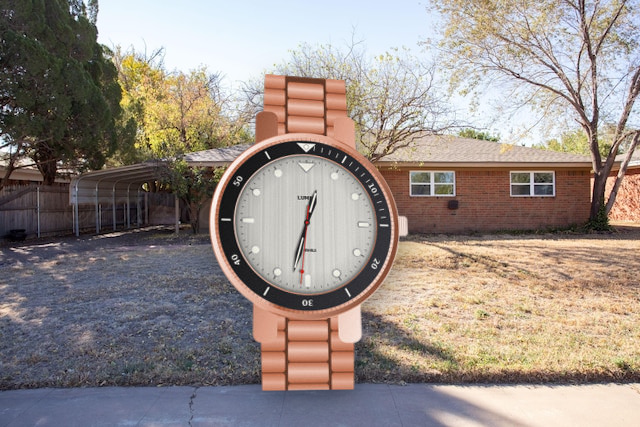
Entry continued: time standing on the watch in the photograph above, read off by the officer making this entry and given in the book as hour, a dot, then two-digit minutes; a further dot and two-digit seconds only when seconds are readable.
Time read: 12.32.31
